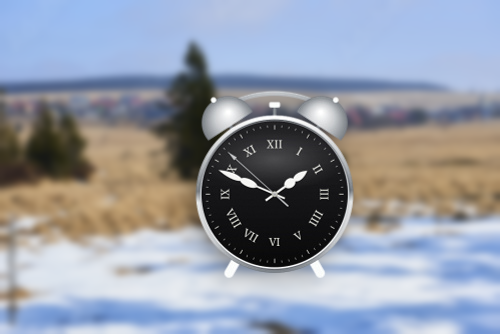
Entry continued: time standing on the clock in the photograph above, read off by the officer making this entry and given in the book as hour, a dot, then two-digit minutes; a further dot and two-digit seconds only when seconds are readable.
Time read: 1.48.52
